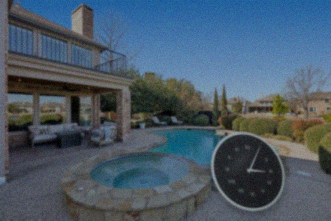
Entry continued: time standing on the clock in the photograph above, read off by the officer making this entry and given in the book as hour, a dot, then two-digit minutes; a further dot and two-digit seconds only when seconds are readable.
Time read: 3.05
